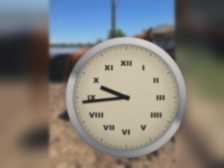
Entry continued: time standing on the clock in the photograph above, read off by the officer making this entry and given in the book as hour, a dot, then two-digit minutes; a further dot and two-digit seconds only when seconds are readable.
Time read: 9.44
